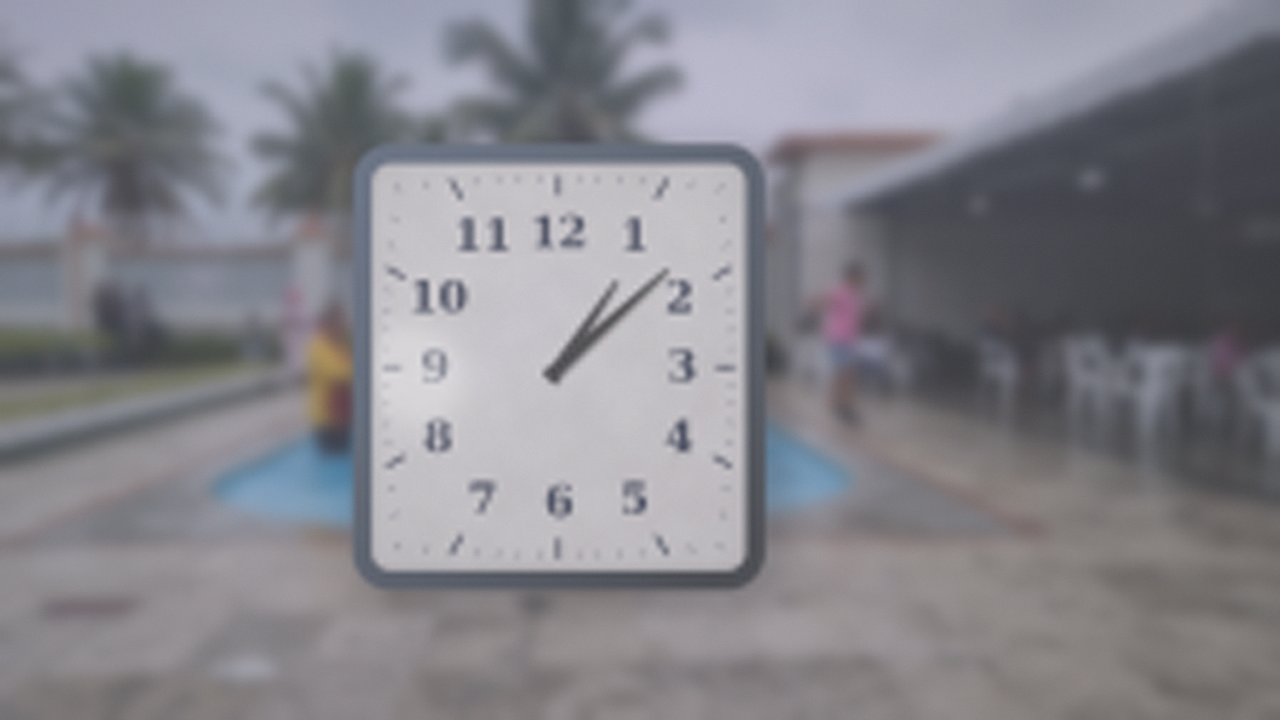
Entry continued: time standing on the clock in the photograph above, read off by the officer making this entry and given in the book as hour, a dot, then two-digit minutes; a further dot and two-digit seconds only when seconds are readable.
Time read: 1.08
